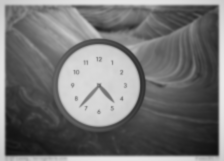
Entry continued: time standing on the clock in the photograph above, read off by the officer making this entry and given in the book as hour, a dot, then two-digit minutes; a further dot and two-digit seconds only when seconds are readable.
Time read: 4.37
